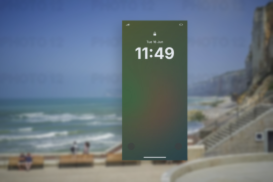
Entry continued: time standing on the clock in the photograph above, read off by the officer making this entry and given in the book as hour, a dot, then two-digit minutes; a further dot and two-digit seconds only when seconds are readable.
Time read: 11.49
